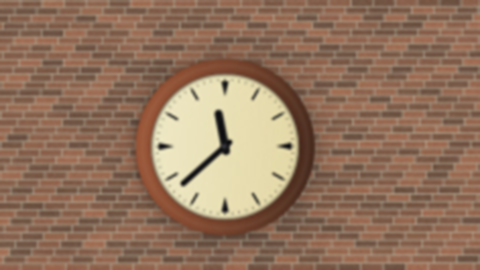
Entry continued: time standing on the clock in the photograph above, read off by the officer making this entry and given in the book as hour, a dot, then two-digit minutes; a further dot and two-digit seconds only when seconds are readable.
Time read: 11.38
